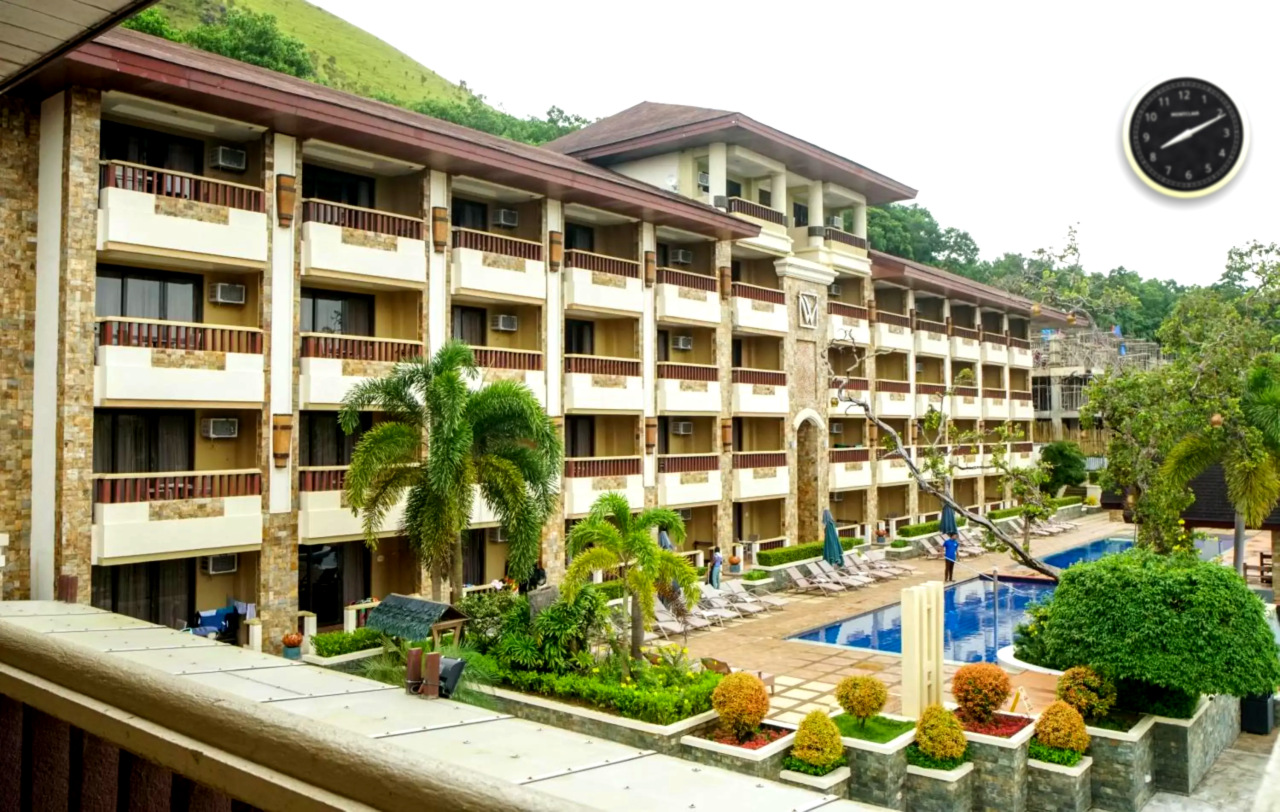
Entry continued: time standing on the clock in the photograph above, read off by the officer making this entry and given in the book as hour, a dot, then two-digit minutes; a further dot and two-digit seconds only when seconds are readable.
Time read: 8.11
